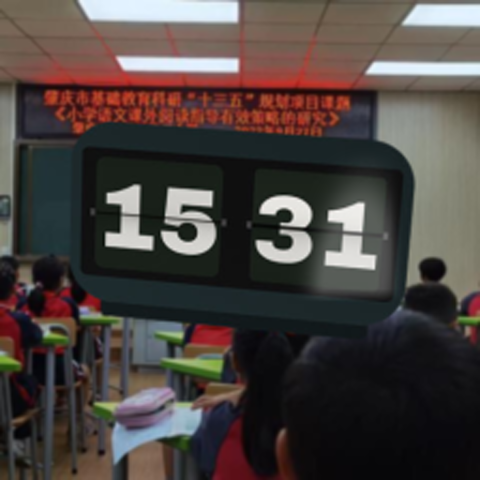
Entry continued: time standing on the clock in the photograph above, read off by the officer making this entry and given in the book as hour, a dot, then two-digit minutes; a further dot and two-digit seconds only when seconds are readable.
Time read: 15.31
